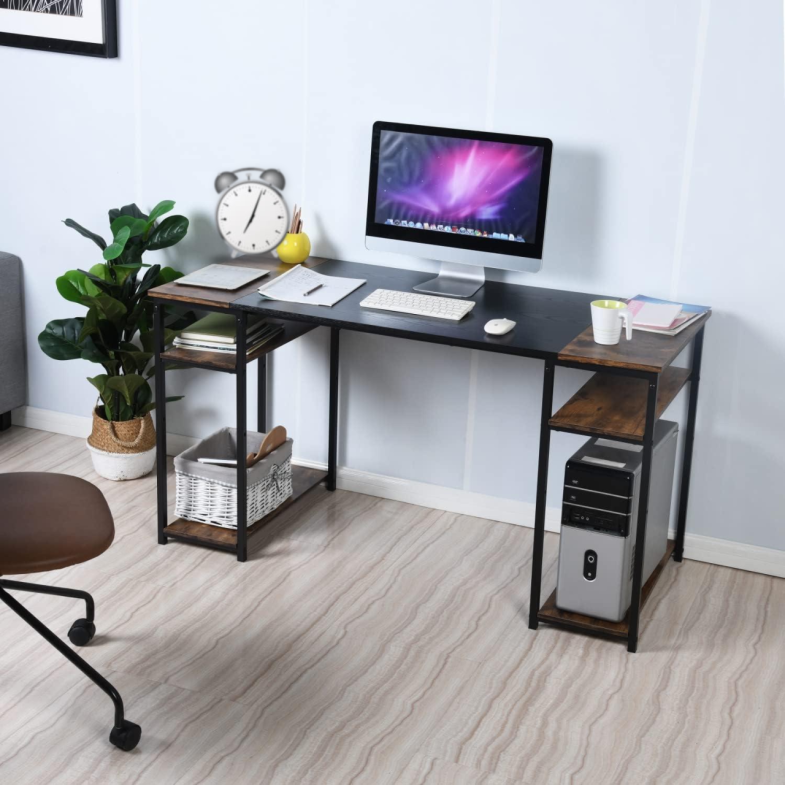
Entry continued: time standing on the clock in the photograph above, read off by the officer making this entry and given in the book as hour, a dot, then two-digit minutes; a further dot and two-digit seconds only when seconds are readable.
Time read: 7.04
